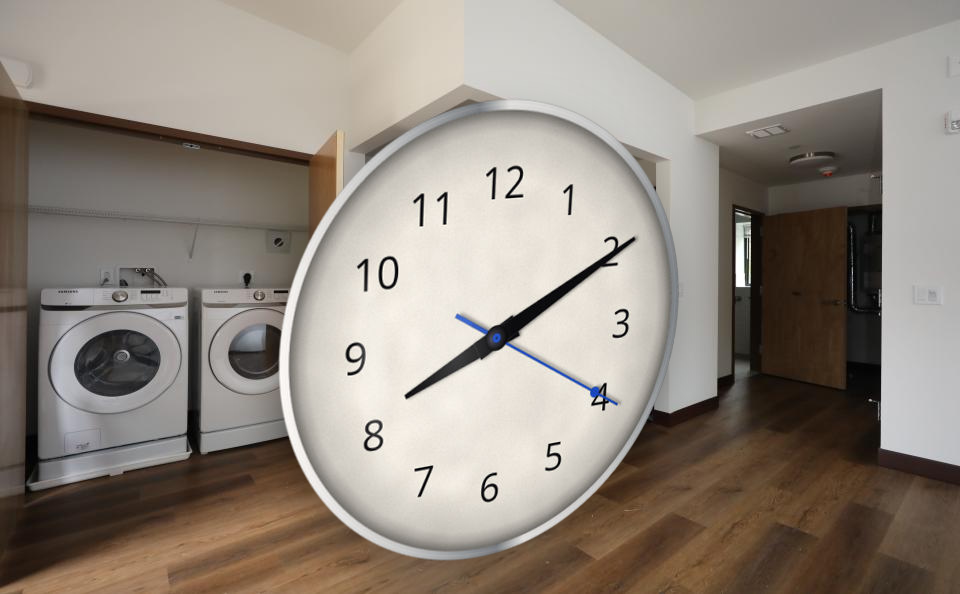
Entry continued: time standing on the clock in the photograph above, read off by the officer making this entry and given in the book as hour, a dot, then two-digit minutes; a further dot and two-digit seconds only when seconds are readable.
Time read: 8.10.20
